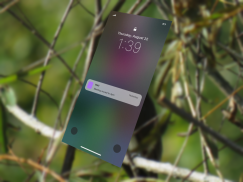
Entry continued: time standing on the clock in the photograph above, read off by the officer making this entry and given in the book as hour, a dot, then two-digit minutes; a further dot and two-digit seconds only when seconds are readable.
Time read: 1.39
